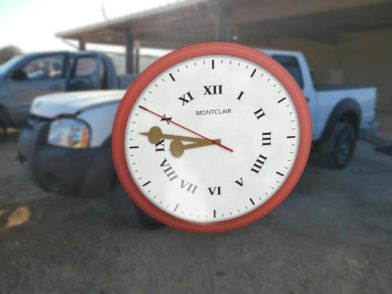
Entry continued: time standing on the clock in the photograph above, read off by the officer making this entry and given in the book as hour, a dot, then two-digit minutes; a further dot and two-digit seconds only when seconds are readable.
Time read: 8.46.50
